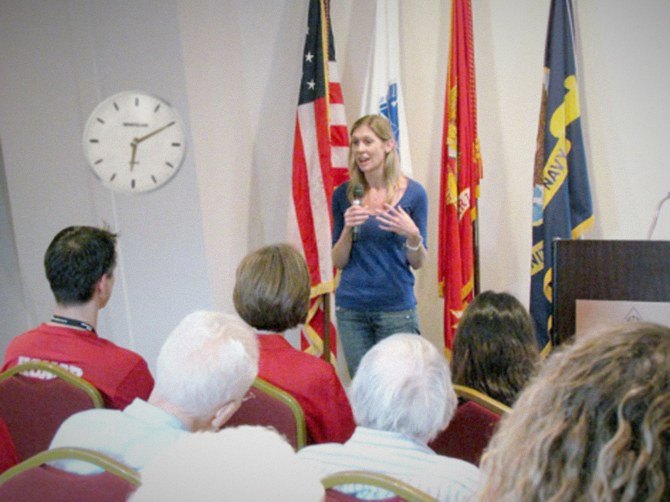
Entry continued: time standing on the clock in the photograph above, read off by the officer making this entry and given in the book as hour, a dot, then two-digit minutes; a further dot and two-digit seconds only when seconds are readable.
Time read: 6.10
